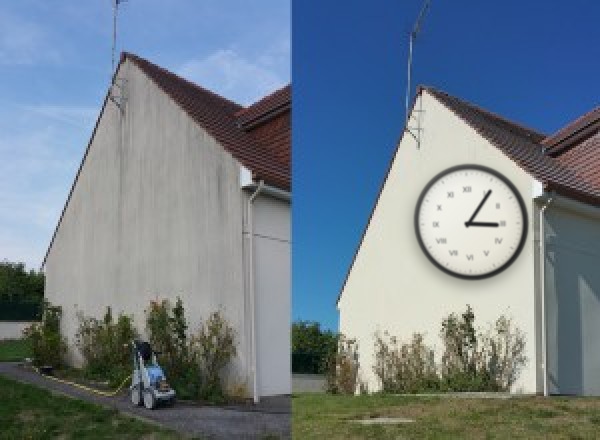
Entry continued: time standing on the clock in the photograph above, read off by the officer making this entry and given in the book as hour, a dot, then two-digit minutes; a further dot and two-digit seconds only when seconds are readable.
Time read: 3.06
